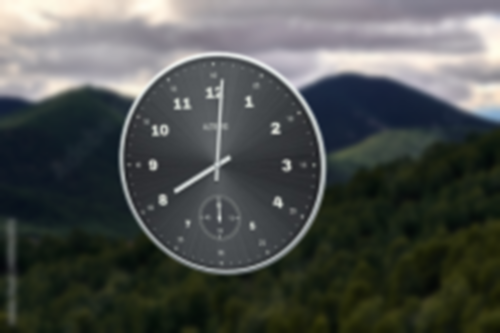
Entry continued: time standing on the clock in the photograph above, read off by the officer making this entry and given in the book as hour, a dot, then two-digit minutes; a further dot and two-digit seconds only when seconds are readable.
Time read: 8.01
